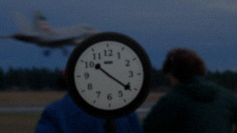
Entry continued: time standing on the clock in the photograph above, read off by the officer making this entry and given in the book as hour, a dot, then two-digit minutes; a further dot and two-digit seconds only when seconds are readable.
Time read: 10.21
